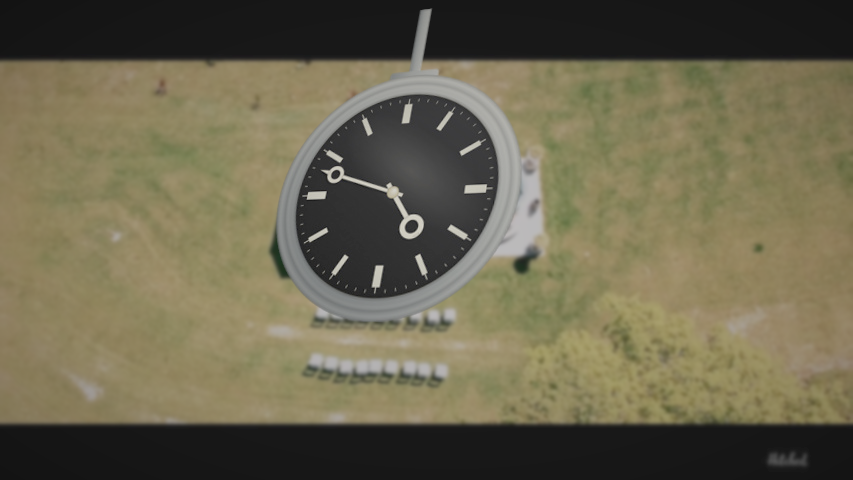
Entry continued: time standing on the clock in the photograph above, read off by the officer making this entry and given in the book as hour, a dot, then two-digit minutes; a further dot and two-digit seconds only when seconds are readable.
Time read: 4.48
